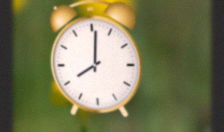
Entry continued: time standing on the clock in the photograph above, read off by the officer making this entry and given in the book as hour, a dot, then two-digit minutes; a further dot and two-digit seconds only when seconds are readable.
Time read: 8.01
